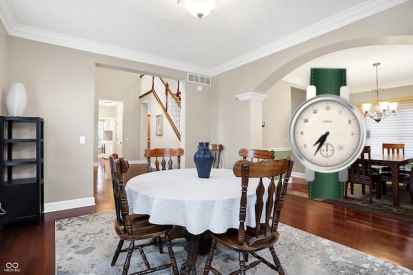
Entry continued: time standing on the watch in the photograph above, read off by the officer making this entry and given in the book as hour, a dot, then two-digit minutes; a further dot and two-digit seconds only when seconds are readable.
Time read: 7.35
